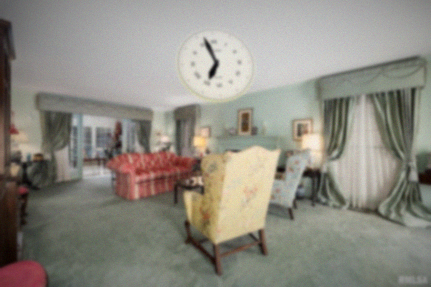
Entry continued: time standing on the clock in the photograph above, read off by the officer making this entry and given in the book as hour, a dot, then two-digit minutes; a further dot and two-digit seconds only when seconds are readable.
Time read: 6.57
